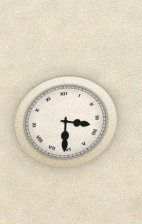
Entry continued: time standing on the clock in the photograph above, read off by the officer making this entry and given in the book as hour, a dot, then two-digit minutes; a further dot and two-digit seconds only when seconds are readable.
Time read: 3.31
